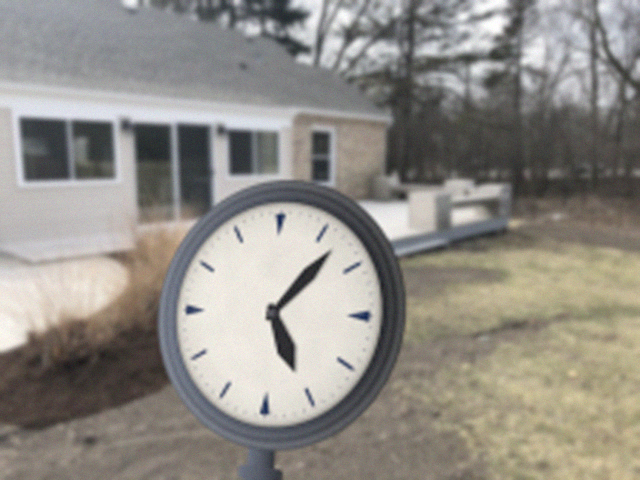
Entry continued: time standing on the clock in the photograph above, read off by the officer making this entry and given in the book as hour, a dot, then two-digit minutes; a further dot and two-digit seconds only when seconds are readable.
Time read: 5.07
